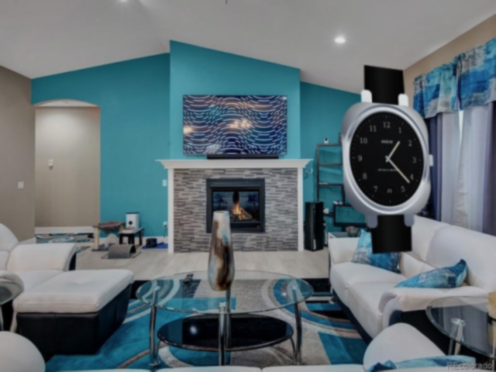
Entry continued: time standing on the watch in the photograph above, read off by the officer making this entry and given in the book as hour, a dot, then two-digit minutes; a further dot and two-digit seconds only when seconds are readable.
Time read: 1.22
